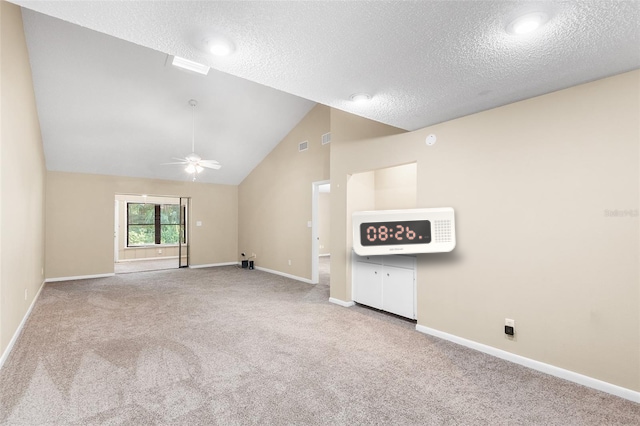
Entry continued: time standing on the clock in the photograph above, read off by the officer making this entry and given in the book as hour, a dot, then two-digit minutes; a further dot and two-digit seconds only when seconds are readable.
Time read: 8.26
